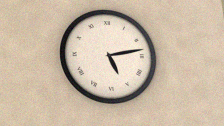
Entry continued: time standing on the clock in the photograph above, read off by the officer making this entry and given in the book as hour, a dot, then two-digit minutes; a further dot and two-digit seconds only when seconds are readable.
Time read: 5.13
